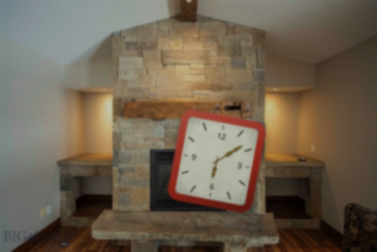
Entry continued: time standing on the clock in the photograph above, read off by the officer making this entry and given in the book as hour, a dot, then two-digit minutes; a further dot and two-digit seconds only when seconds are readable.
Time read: 6.08
